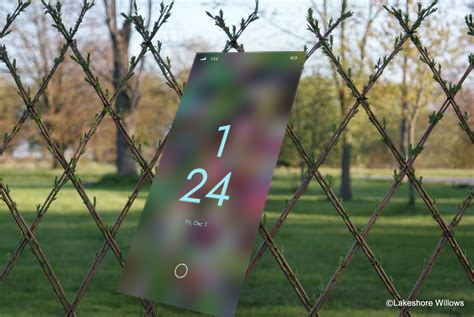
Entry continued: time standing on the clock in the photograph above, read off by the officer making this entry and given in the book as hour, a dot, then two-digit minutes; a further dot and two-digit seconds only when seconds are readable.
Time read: 1.24
